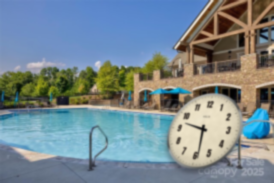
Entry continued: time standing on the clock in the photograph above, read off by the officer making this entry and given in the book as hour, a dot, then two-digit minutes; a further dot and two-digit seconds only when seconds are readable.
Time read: 9.29
